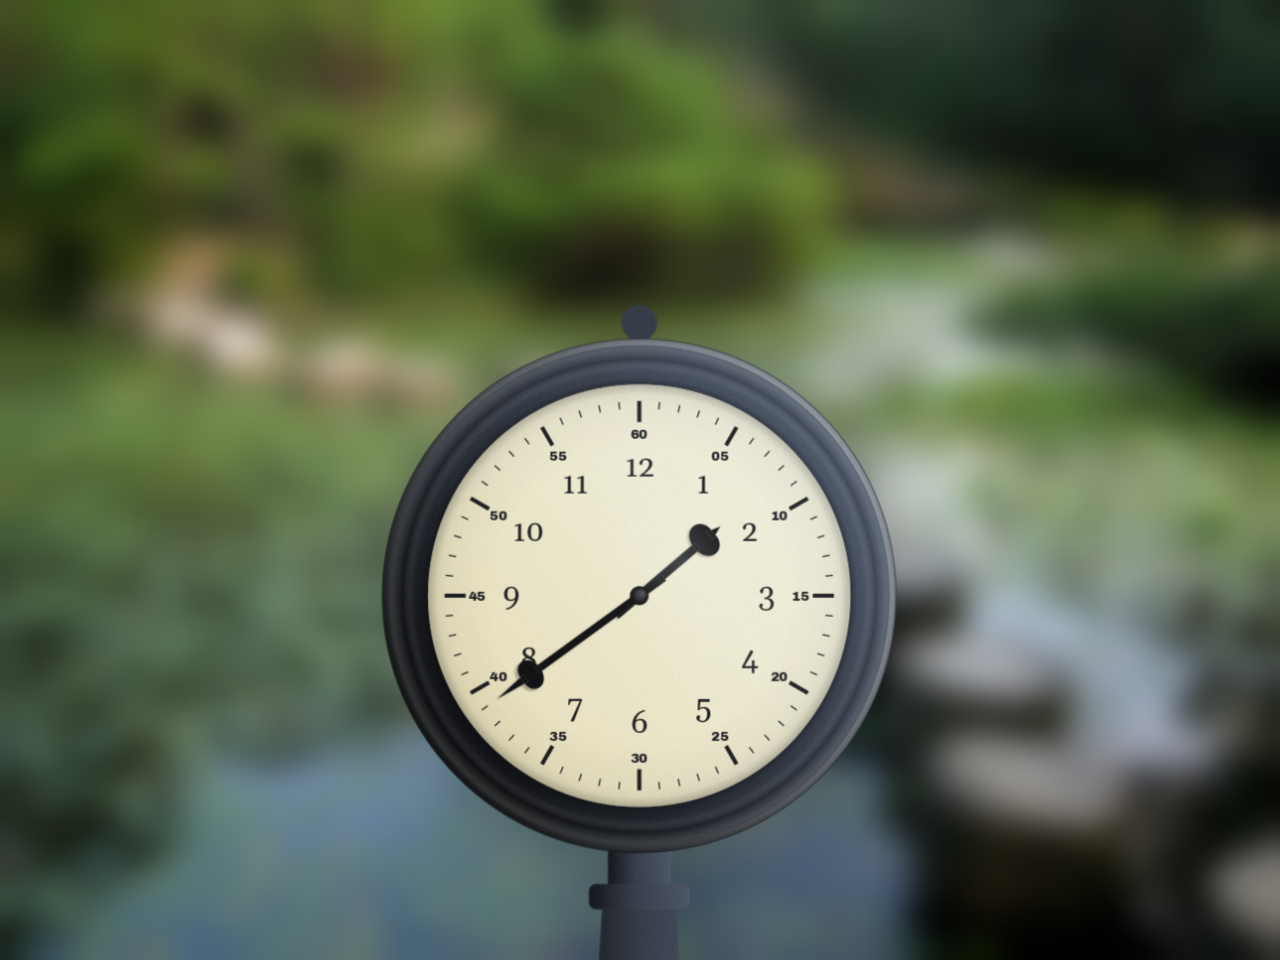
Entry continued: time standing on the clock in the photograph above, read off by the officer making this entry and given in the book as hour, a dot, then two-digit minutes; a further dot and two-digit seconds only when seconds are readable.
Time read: 1.39
